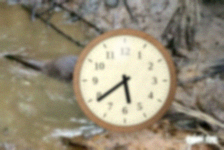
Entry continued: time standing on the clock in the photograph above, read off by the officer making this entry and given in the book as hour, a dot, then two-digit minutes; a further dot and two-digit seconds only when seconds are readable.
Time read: 5.39
